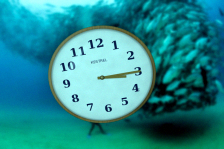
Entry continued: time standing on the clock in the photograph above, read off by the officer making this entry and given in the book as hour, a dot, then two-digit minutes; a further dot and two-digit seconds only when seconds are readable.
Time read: 3.15
